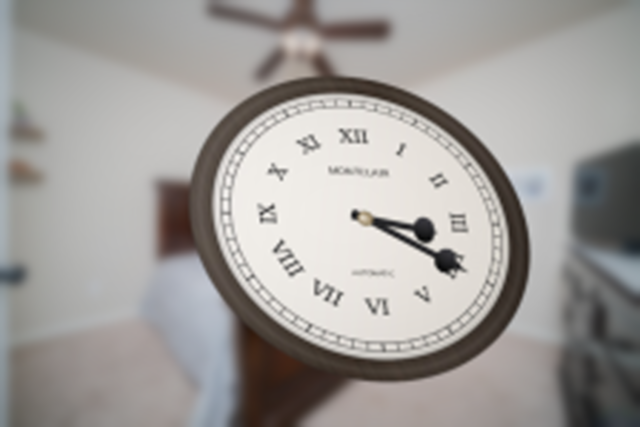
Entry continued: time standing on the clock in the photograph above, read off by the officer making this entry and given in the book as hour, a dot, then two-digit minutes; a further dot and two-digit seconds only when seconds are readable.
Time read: 3.20
